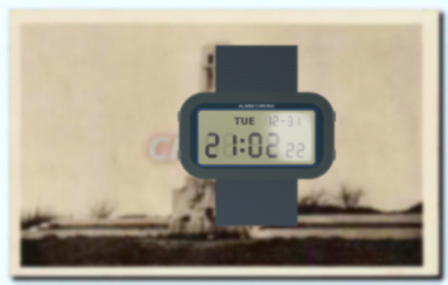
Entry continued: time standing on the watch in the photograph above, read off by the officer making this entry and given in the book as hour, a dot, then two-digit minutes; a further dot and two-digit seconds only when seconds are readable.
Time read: 21.02.22
